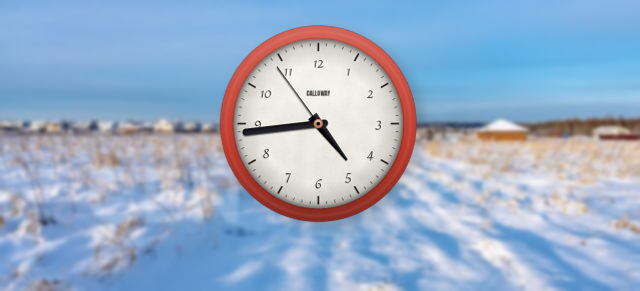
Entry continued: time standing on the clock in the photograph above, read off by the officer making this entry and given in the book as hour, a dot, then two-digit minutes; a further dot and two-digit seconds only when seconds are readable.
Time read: 4.43.54
